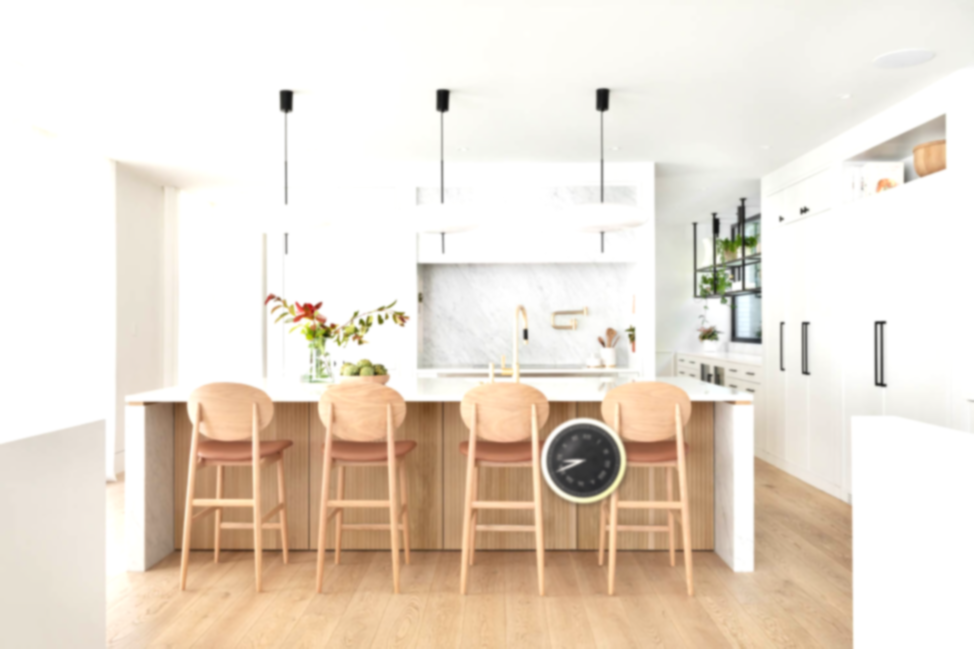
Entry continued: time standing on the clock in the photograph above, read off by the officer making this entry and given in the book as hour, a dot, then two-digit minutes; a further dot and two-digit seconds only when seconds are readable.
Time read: 8.40
